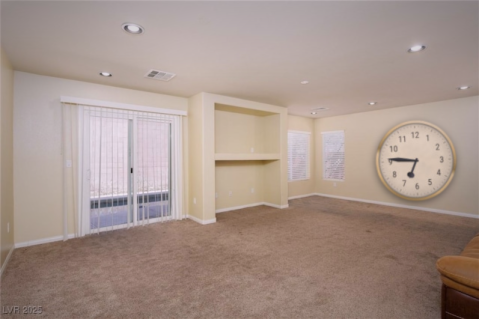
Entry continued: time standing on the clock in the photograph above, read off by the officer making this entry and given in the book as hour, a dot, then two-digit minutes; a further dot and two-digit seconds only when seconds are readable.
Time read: 6.46
